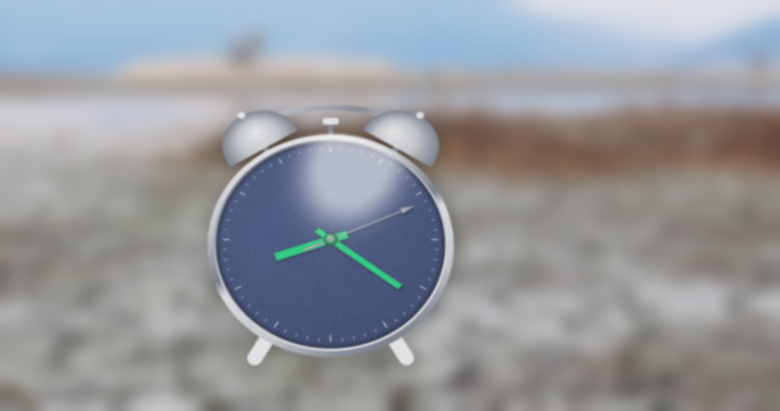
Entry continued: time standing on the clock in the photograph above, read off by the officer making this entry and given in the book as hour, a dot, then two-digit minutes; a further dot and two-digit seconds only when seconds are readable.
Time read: 8.21.11
